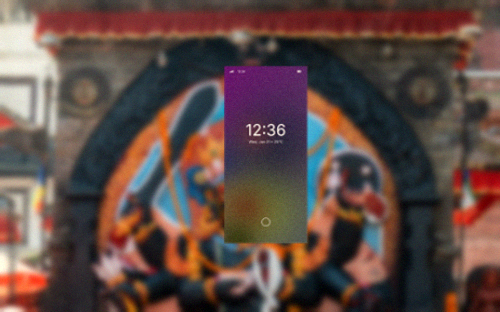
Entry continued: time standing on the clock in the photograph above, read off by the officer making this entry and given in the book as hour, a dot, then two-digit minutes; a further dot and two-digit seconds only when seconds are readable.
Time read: 12.36
